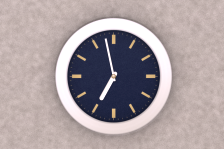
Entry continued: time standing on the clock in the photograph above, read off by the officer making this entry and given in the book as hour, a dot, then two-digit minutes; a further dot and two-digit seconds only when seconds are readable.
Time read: 6.58
